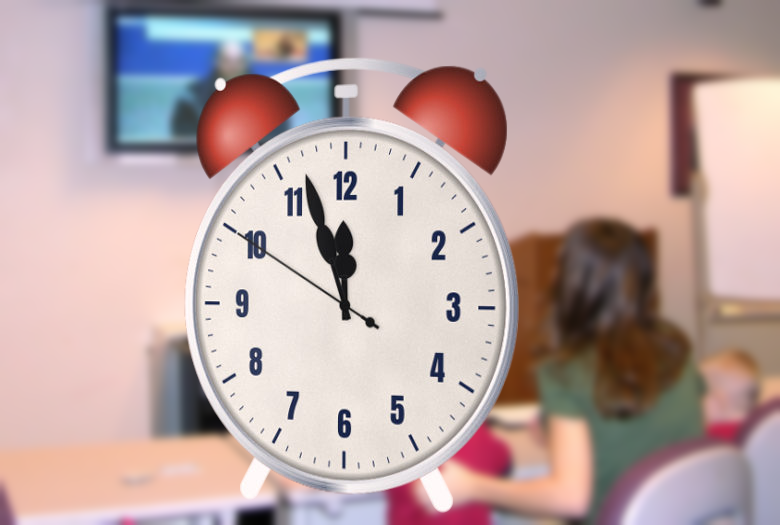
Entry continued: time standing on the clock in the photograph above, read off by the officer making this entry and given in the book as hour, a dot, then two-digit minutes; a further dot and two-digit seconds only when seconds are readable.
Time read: 11.56.50
